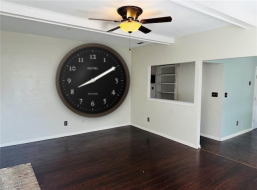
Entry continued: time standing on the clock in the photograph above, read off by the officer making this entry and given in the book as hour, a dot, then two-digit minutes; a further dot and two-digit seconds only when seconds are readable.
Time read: 8.10
